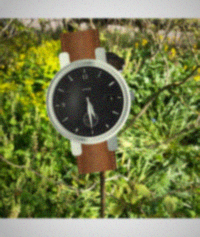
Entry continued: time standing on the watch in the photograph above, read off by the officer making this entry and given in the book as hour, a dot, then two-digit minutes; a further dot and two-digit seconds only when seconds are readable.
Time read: 5.30
